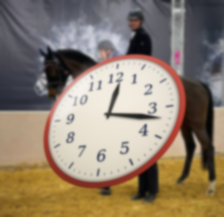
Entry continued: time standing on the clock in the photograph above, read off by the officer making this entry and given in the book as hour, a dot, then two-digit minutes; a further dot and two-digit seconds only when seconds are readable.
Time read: 12.17
